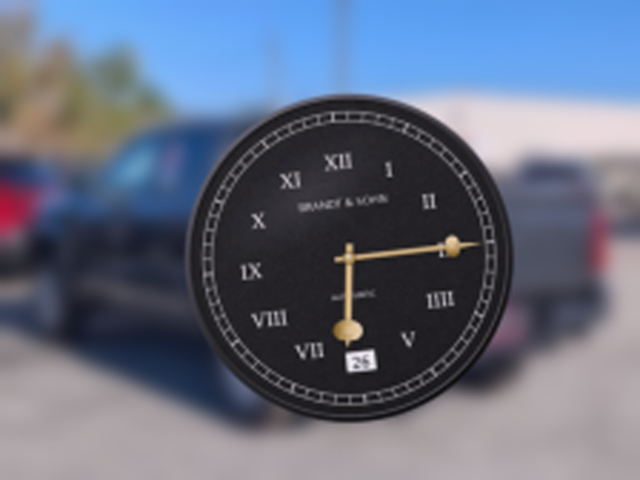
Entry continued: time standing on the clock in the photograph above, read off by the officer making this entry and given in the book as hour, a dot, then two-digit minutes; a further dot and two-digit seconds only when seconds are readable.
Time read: 6.15
